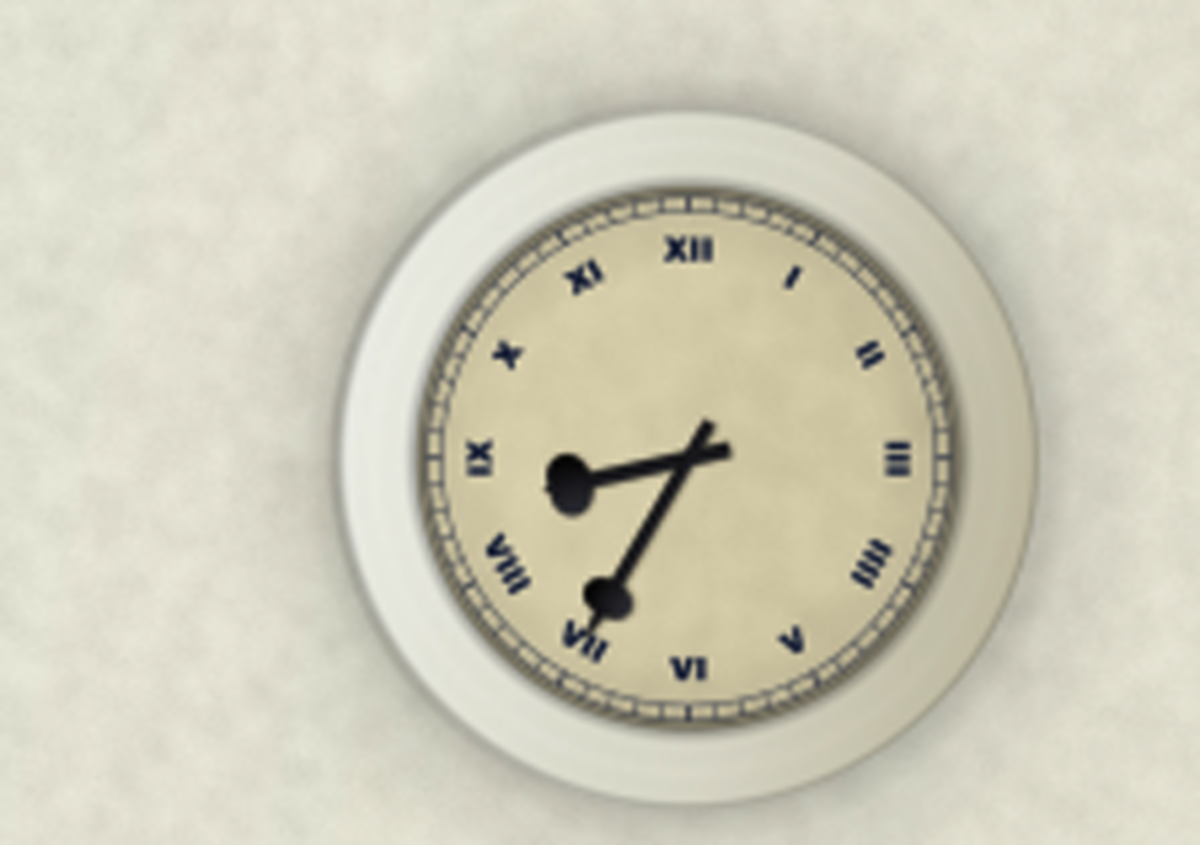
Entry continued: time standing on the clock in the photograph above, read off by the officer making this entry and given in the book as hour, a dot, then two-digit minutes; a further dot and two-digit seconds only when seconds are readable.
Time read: 8.35
